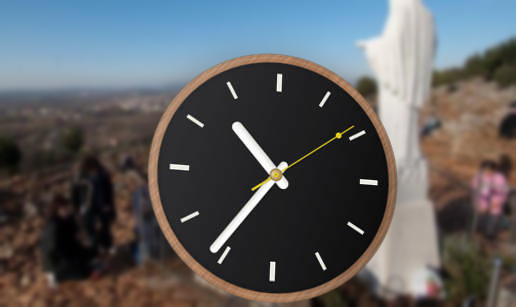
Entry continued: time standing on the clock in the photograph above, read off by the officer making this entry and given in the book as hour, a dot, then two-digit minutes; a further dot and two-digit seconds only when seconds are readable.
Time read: 10.36.09
